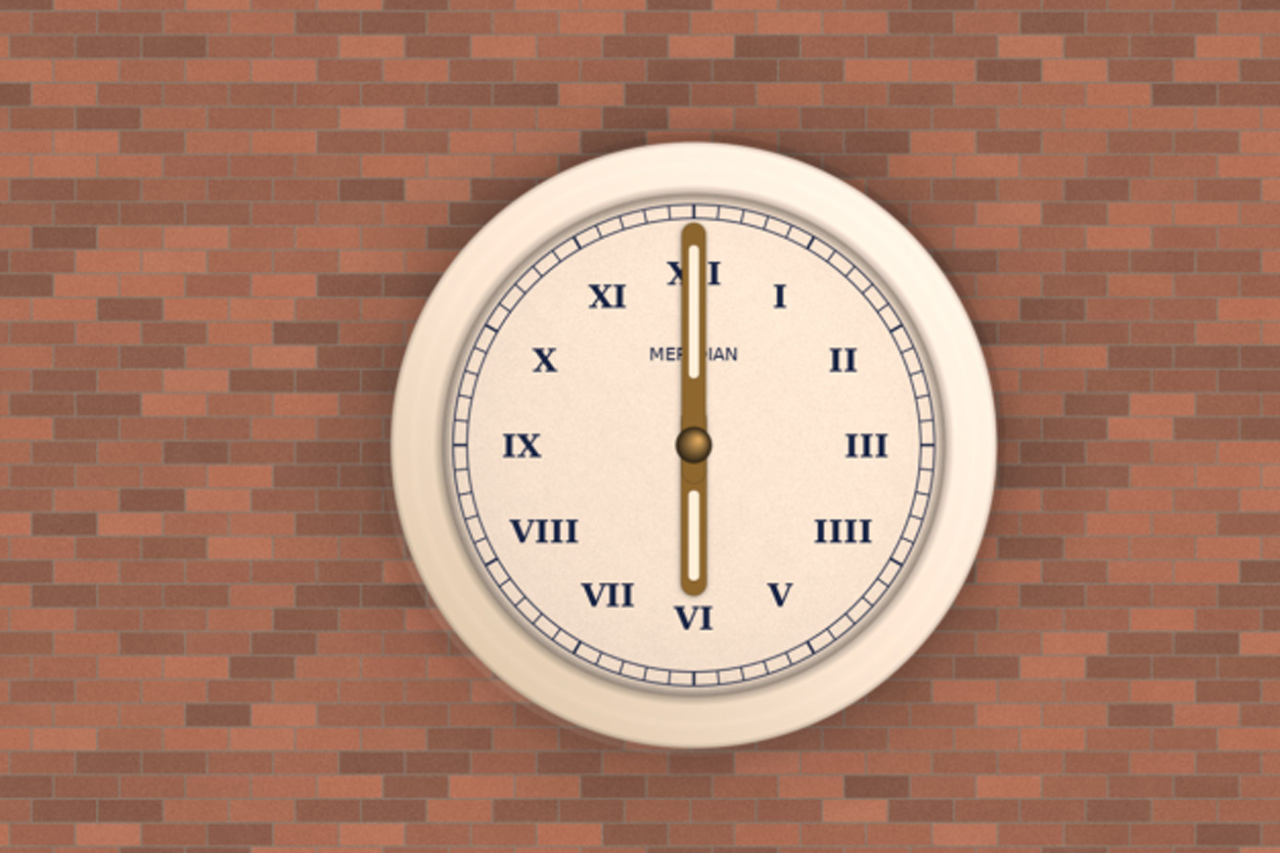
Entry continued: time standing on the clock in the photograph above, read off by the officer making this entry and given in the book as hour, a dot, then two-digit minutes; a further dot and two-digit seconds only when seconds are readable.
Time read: 6.00
